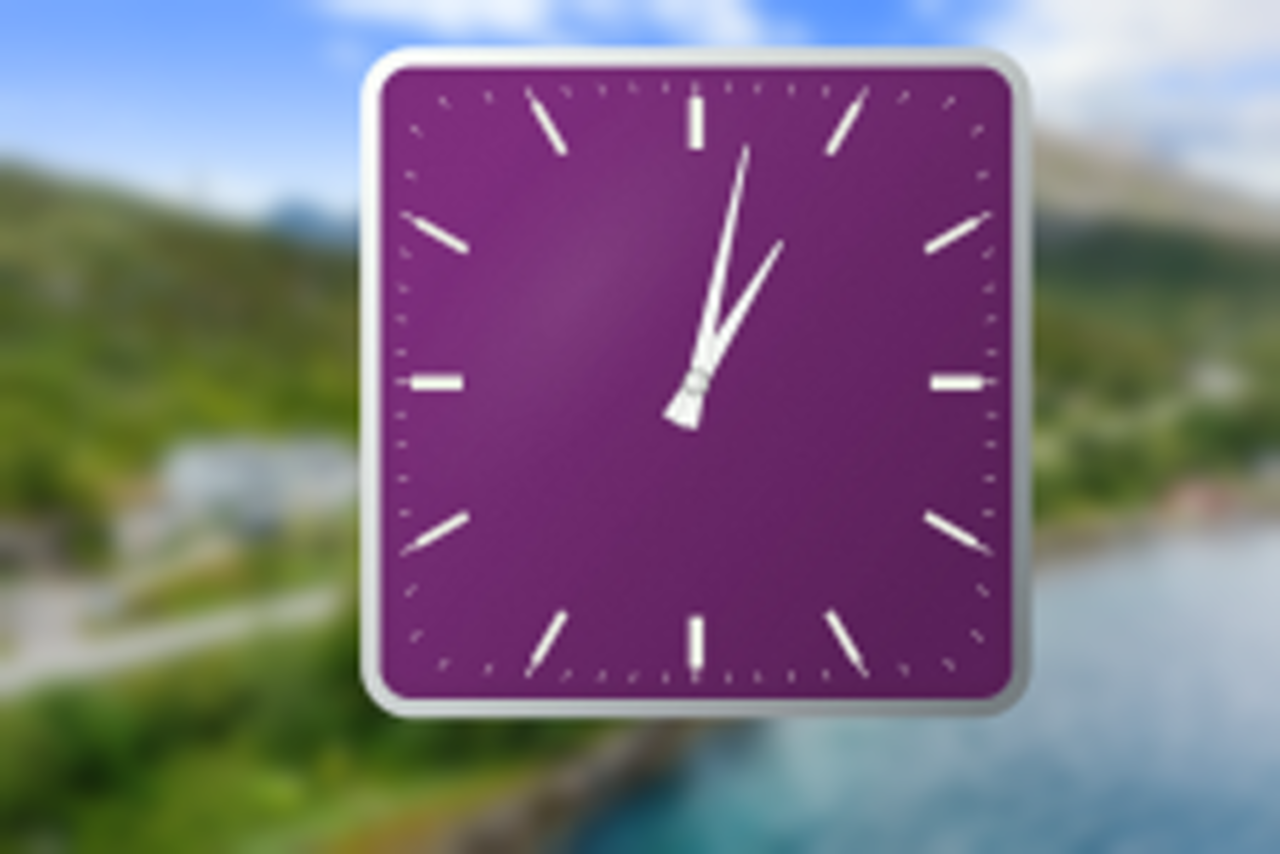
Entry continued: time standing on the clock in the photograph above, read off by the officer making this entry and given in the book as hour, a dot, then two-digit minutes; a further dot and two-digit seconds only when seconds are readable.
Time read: 1.02
